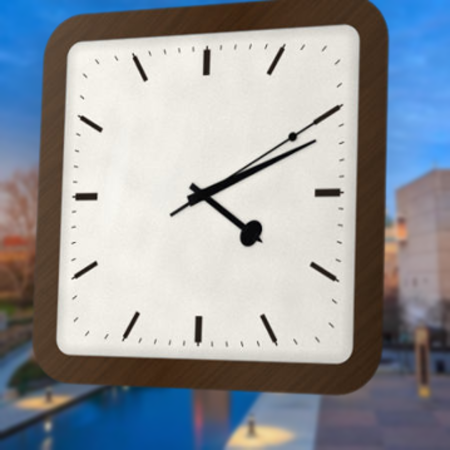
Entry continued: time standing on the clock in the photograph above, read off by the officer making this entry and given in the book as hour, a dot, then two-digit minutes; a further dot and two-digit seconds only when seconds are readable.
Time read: 4.11.10
